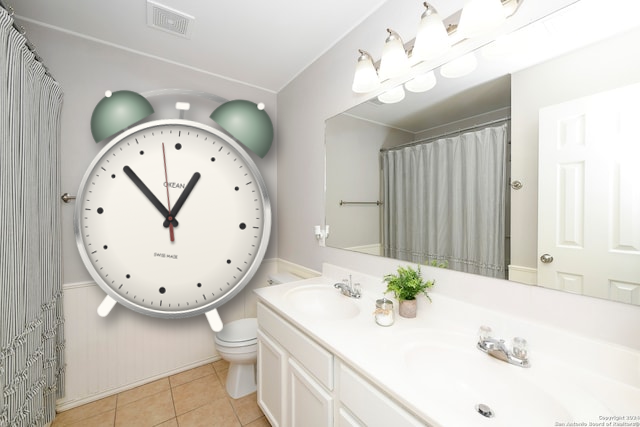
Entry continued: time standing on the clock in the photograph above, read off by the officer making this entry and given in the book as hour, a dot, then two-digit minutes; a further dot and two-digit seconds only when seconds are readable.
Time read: 12.51.58
